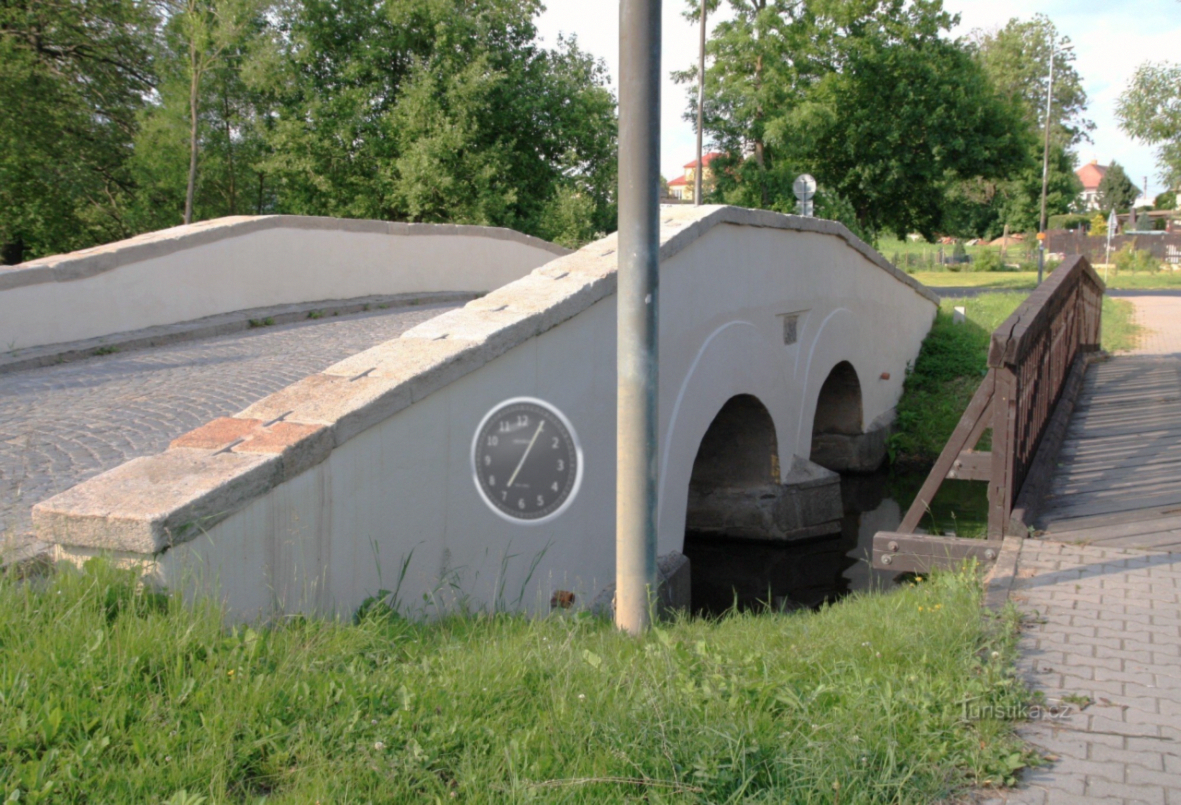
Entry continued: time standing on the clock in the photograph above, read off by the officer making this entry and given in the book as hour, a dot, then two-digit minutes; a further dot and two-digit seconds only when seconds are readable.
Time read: 7.05
